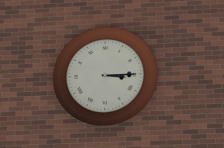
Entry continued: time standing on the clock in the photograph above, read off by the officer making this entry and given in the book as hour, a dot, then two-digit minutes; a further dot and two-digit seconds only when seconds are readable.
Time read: 3.15
